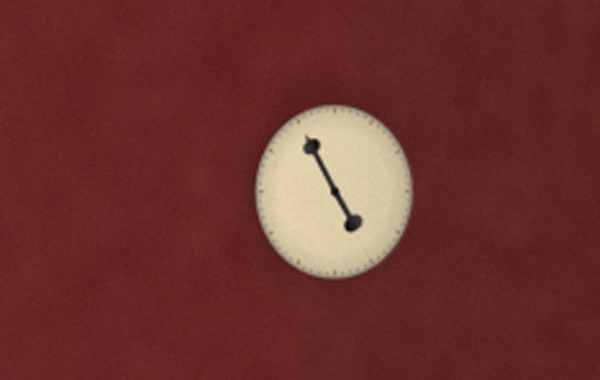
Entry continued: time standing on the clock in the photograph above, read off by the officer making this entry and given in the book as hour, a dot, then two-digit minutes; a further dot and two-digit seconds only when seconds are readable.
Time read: 4.55
